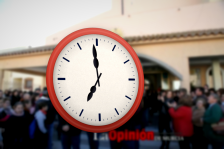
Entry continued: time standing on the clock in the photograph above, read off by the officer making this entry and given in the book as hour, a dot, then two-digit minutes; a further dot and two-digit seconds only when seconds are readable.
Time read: 6.59
